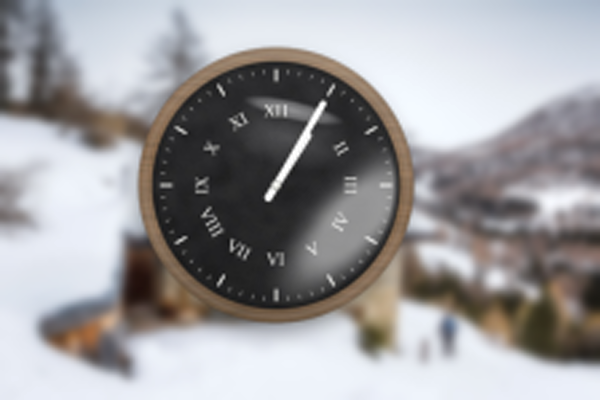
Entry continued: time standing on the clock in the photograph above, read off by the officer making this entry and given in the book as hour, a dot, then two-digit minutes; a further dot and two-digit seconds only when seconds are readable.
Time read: 1.05
